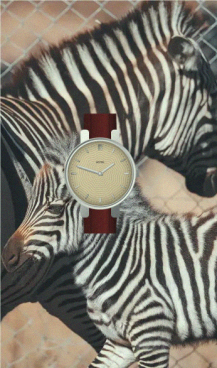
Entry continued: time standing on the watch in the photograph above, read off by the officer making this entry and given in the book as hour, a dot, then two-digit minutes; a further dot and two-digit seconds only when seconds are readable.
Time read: 1.48
